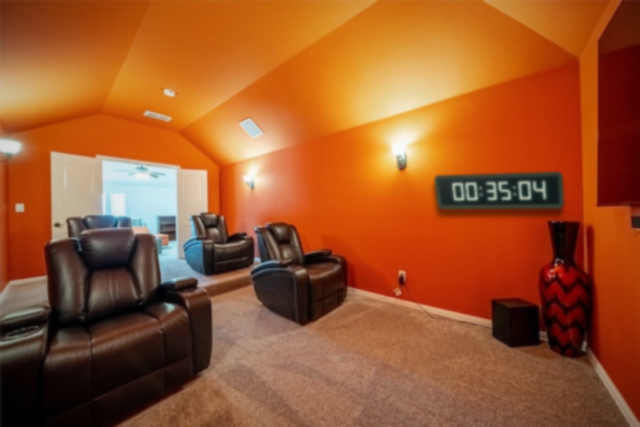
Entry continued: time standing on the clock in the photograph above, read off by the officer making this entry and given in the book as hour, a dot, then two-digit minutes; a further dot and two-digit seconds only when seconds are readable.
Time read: 0.35.04
